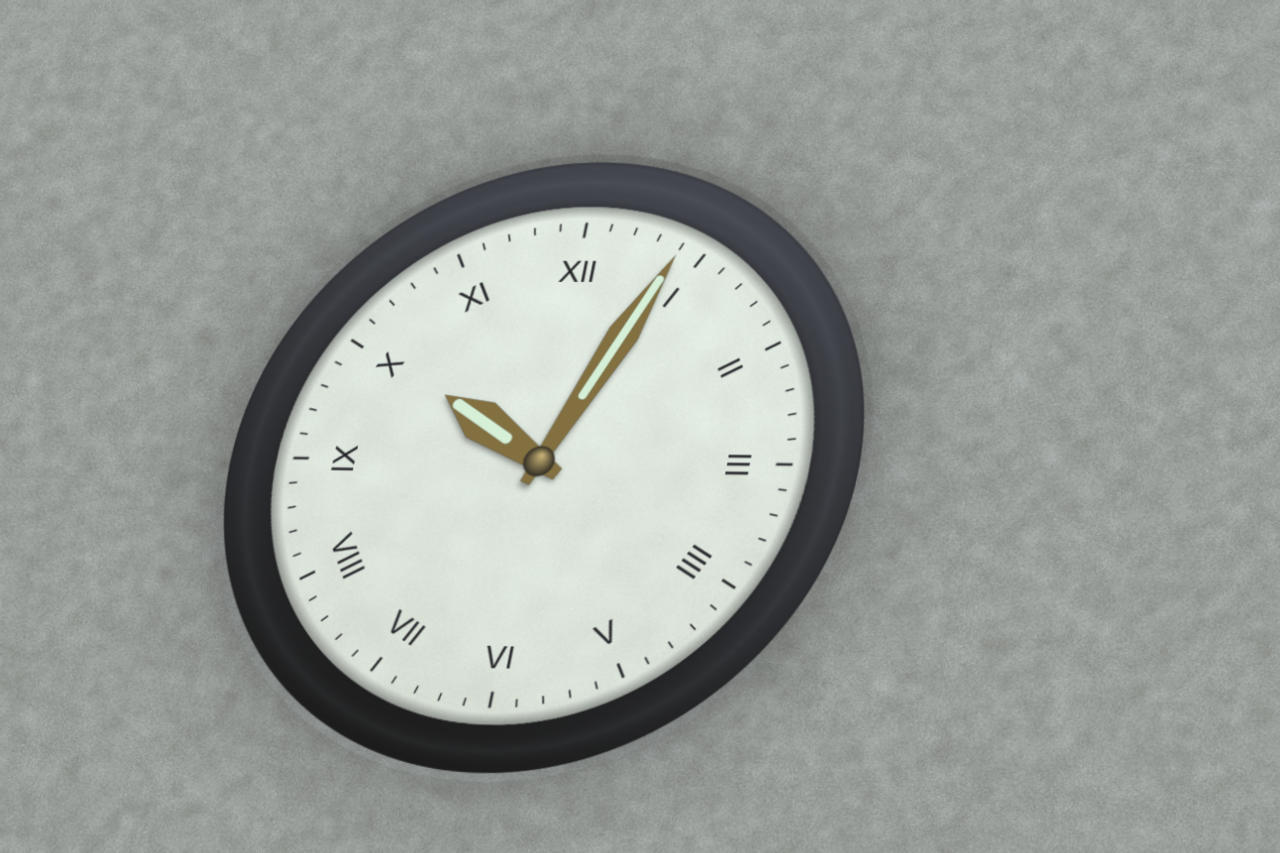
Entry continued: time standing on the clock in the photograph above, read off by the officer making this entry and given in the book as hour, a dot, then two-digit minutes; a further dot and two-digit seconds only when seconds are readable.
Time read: 10.04
